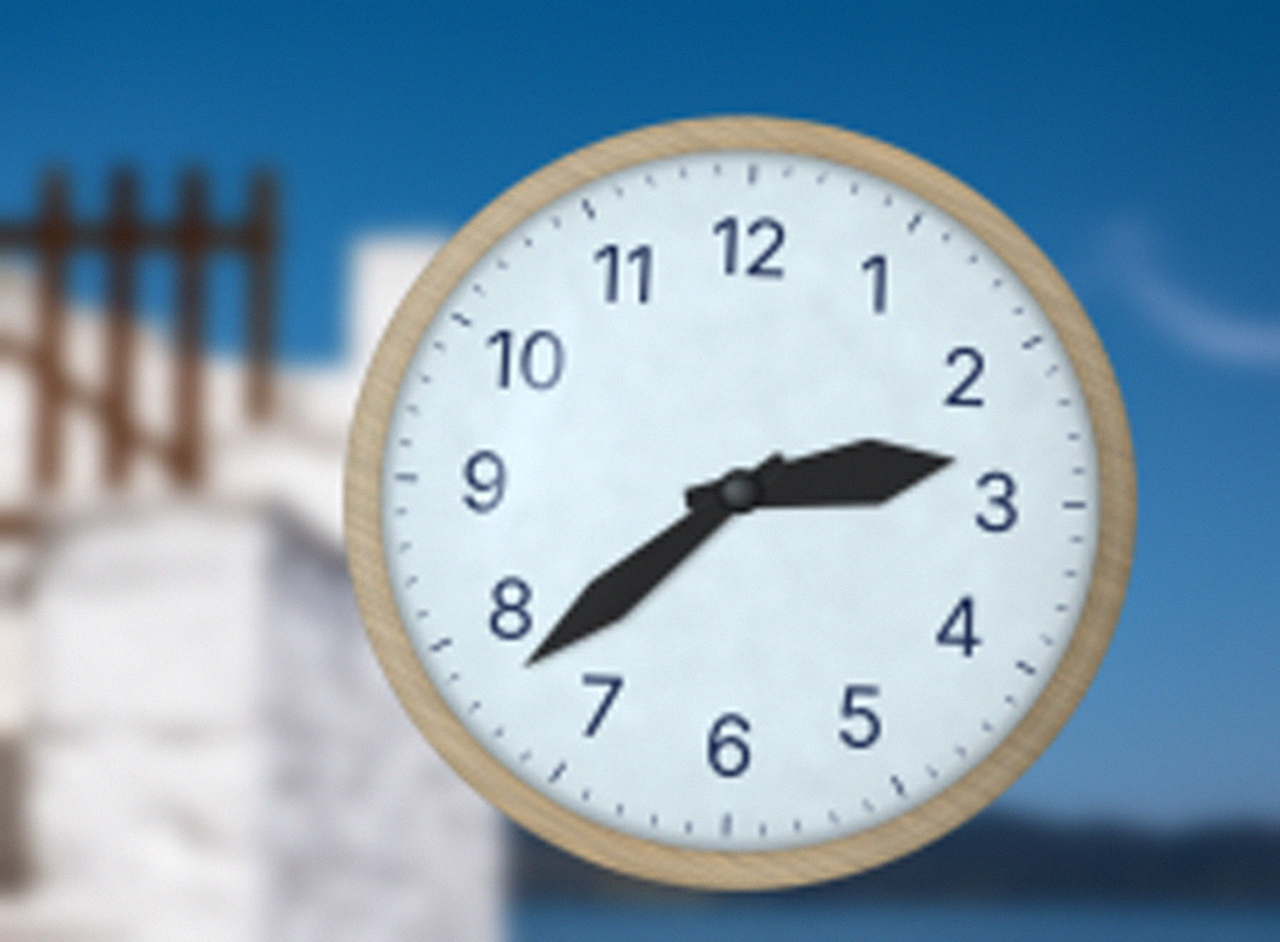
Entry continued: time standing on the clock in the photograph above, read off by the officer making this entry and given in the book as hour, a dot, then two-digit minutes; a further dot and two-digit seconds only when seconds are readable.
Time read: 2.38
